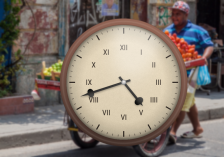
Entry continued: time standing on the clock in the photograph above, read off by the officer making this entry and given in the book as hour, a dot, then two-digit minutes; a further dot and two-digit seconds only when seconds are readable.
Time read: 4.42
